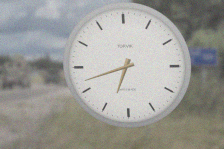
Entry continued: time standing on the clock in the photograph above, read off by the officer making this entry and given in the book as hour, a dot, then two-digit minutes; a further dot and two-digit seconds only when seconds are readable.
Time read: 6.42
